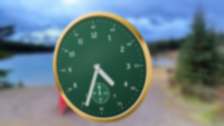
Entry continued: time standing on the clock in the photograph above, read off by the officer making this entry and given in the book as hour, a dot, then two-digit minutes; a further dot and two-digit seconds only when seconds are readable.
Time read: 4.34
